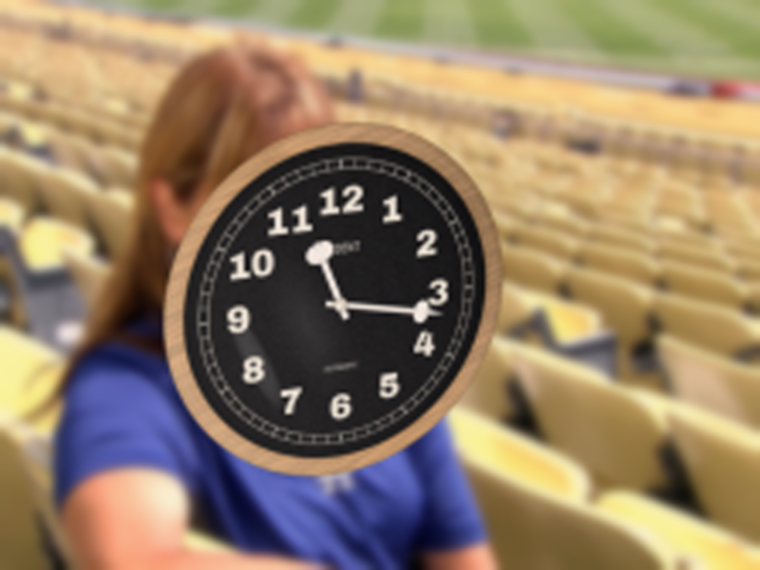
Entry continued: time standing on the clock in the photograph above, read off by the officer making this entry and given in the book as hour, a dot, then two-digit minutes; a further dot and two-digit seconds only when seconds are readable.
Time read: 11.17
